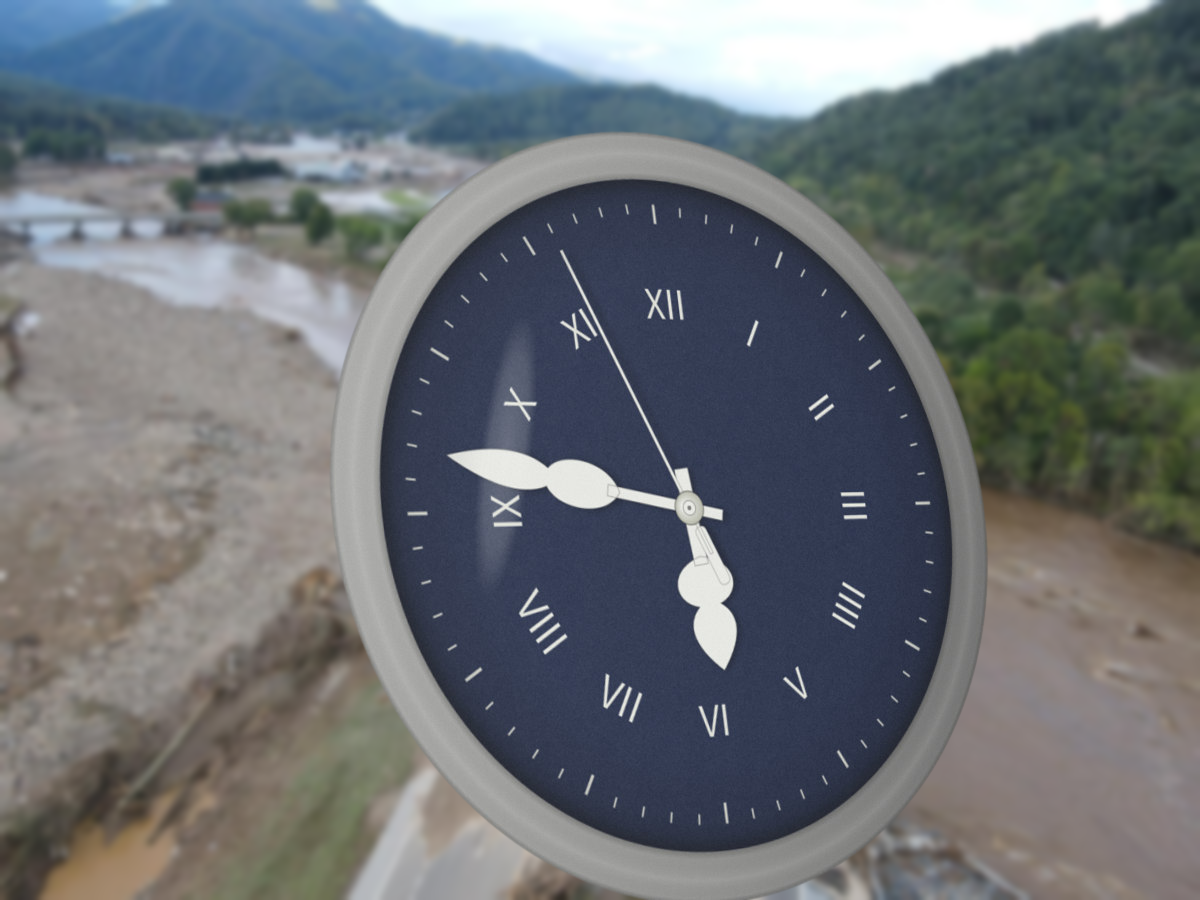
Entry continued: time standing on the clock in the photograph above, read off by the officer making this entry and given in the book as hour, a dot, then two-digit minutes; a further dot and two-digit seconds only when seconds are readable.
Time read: 5.46.56
